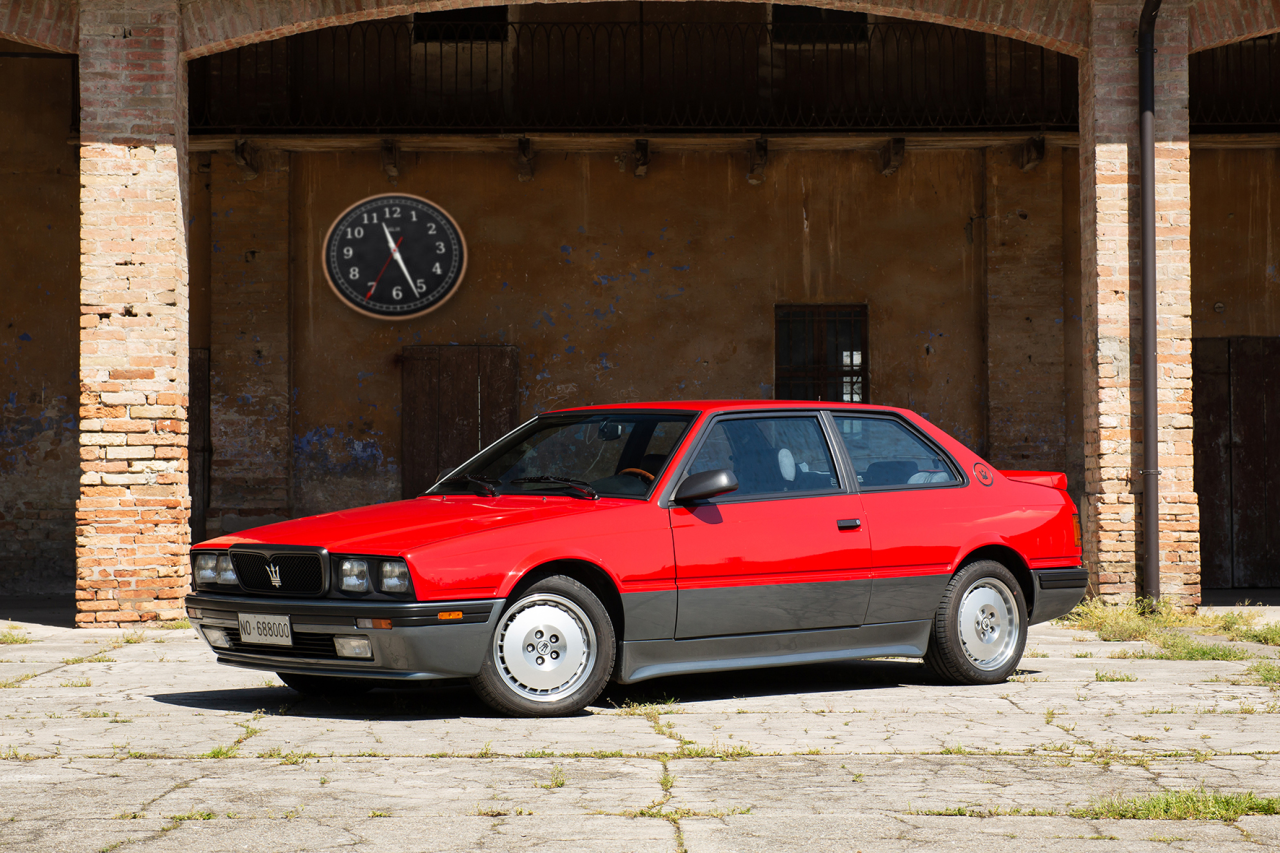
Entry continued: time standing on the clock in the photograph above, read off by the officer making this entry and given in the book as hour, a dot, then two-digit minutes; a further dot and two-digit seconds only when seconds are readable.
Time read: 11.26.35
